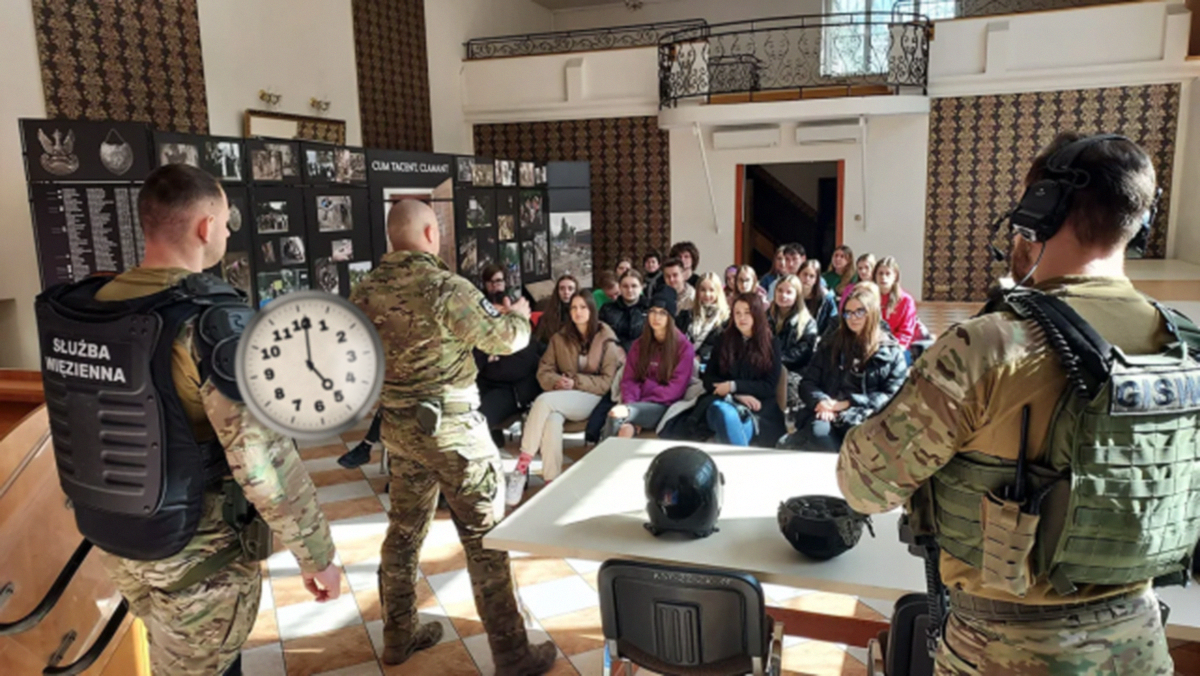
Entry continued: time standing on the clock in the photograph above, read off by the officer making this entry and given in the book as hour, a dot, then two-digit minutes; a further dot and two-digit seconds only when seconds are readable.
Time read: 5.01
